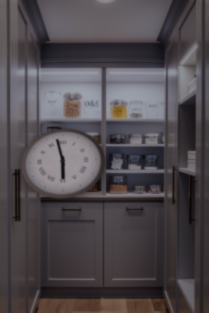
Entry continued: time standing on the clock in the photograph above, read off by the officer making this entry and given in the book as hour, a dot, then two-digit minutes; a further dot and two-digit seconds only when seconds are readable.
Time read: 5.58
